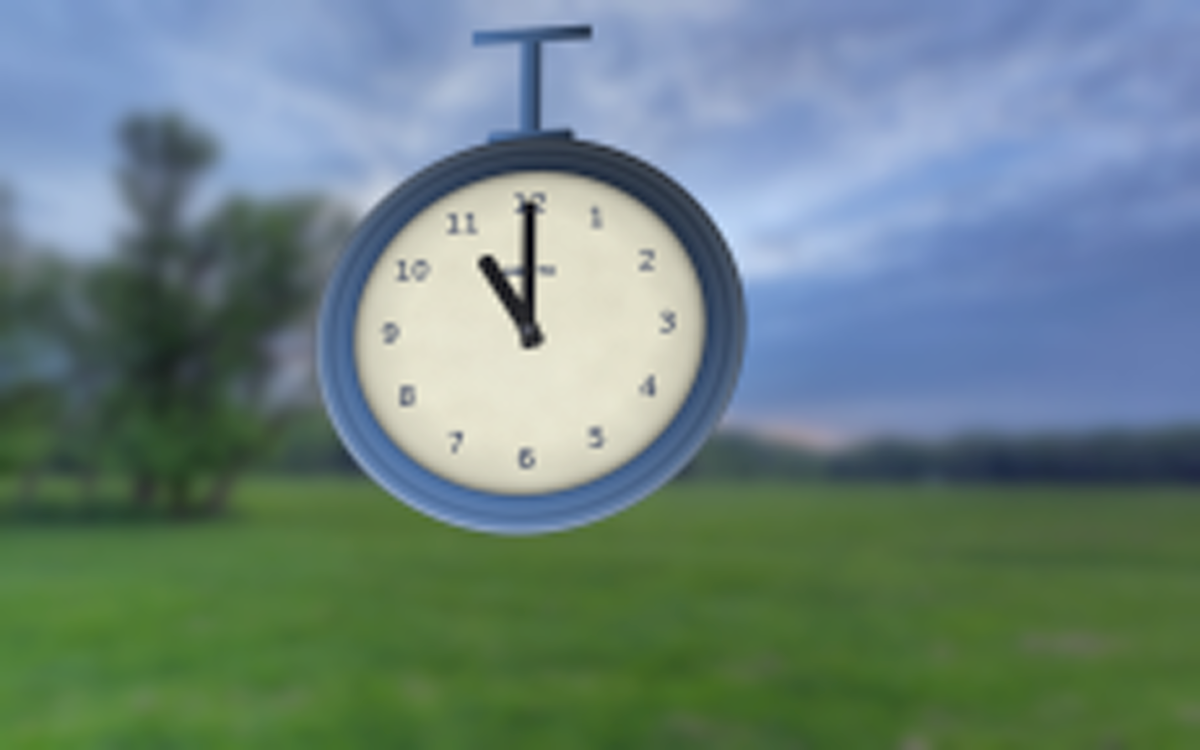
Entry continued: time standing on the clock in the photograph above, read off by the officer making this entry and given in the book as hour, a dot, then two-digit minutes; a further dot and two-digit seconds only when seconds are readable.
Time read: 11.00
